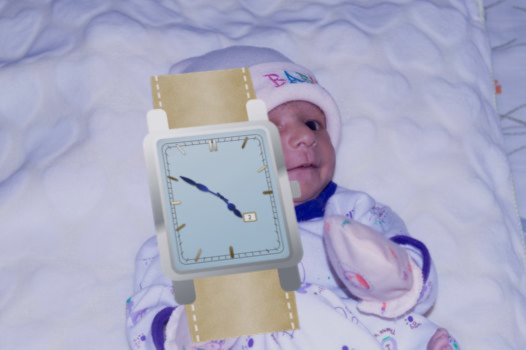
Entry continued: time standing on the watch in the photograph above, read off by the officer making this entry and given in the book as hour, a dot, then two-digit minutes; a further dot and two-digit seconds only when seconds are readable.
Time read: 4.51
